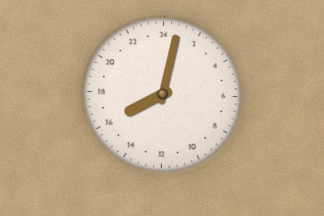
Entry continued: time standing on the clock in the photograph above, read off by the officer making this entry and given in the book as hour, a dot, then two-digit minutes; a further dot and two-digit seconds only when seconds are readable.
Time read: 16.02
